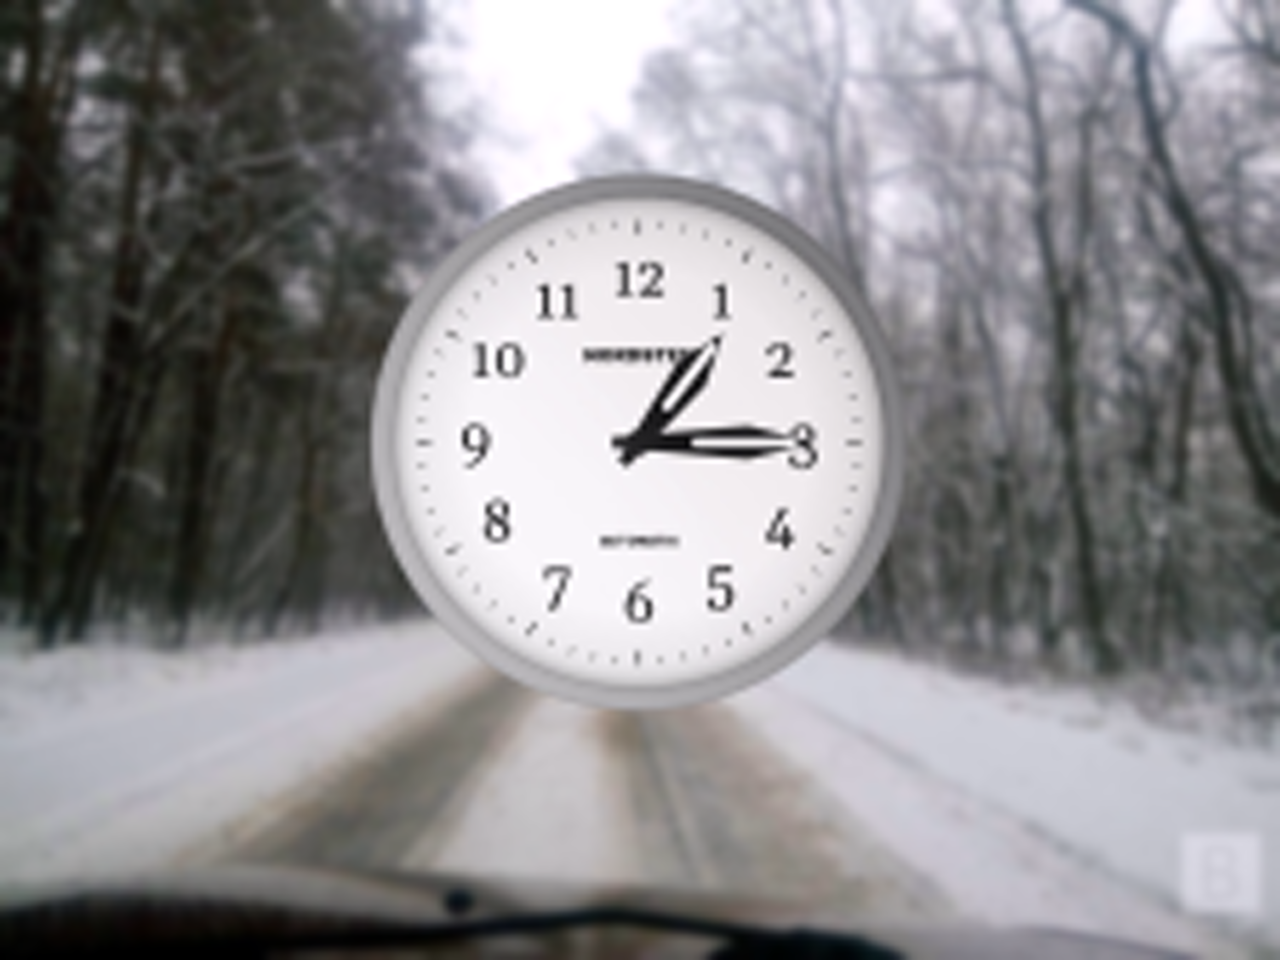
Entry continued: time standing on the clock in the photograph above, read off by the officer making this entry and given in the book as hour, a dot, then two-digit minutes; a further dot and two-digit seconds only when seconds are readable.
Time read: 1.15
